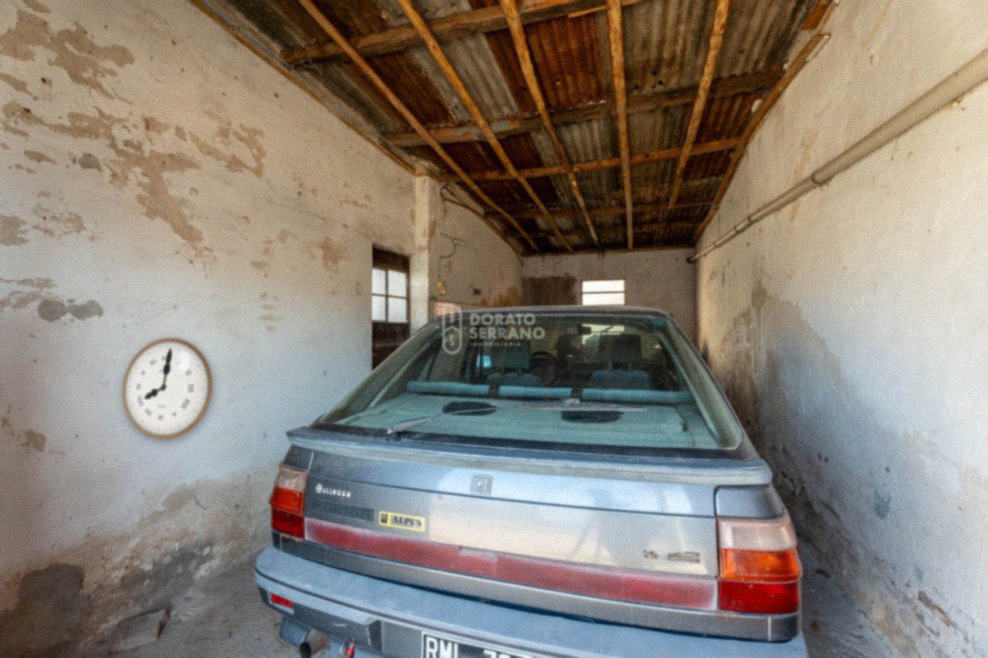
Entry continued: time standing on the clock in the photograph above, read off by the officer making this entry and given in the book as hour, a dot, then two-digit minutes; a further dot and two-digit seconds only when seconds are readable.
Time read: 8.01
